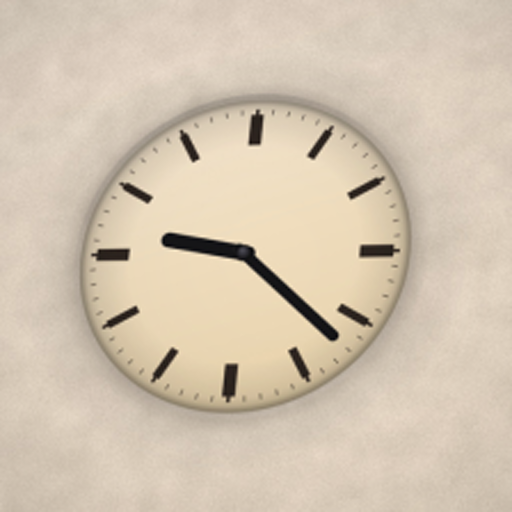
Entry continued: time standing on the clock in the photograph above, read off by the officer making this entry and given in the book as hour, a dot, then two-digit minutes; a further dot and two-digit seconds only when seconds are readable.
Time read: 9.22
